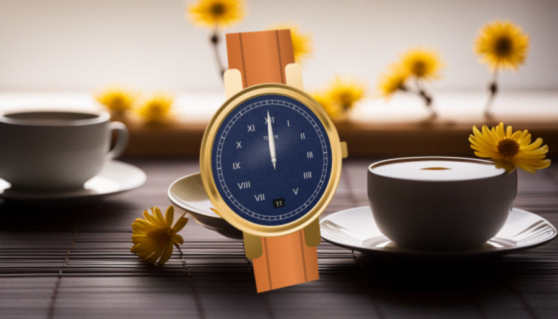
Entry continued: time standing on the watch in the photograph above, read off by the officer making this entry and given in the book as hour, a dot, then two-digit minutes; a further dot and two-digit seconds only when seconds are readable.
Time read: 12.00
